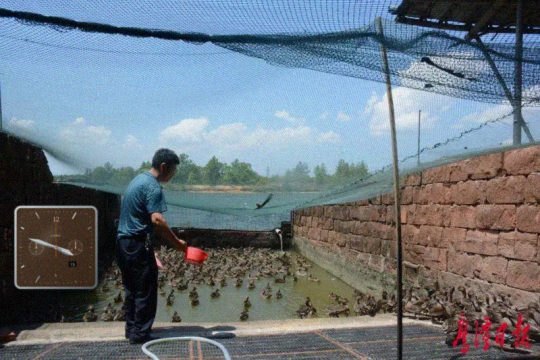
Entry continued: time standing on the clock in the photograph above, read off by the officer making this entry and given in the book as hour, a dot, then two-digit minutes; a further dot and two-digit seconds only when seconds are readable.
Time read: 3.48
